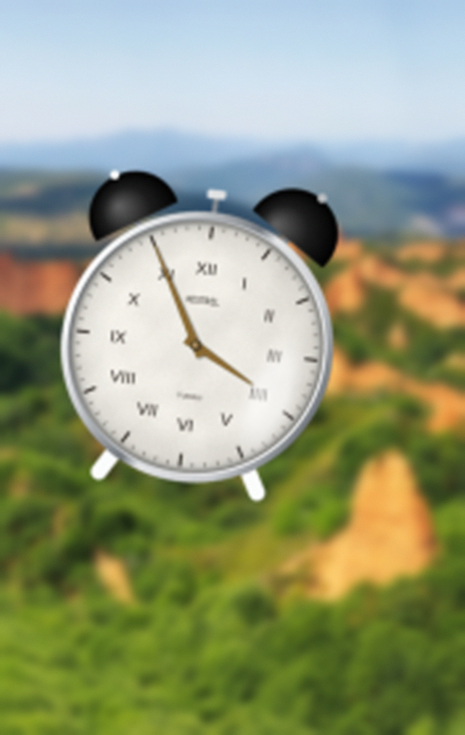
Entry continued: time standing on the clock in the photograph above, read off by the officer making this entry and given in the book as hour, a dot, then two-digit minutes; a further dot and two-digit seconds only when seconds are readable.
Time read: 3.55
